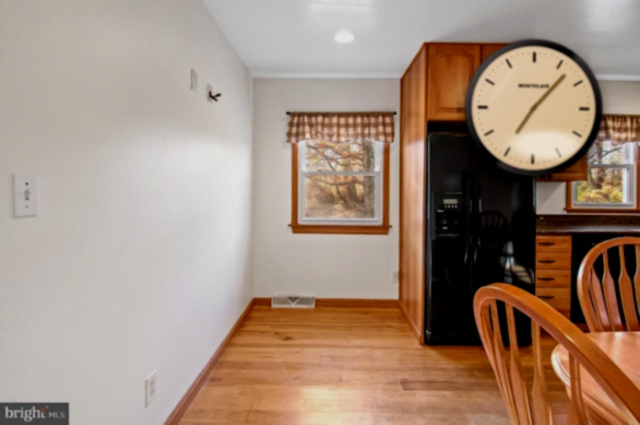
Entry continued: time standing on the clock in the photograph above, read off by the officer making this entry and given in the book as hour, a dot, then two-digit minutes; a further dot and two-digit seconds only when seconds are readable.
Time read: 7.07
